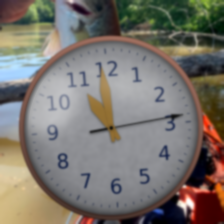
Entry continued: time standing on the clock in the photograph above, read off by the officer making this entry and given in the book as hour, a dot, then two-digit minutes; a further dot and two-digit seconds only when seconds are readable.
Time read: 10.59.14
